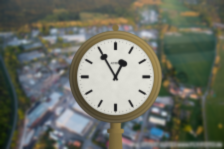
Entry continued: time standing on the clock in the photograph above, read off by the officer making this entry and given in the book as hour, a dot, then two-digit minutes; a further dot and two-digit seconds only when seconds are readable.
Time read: 12.55
